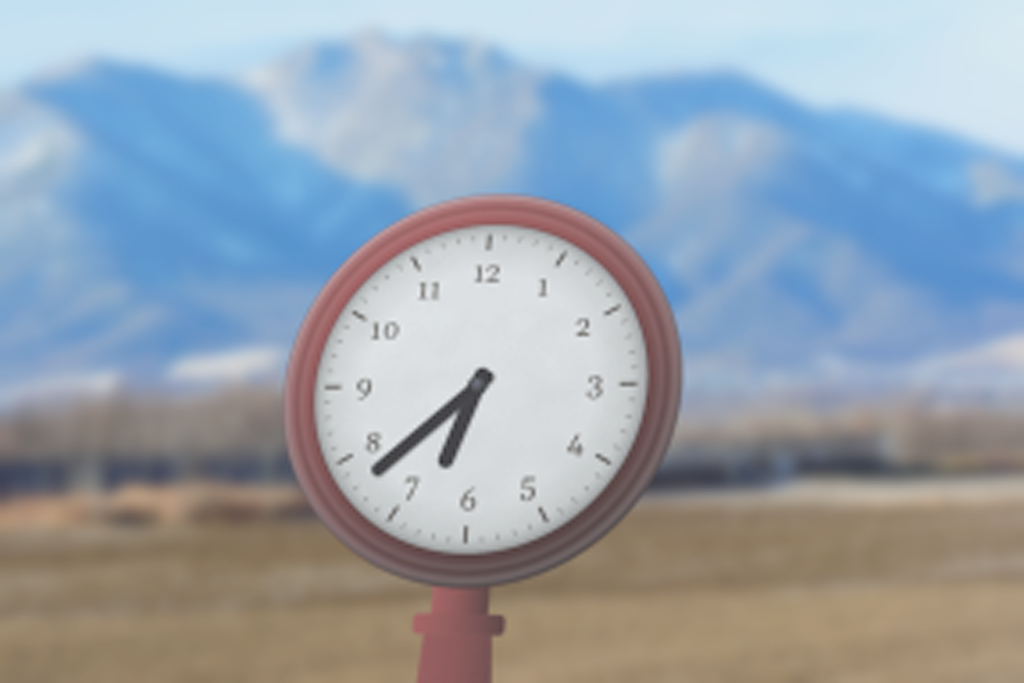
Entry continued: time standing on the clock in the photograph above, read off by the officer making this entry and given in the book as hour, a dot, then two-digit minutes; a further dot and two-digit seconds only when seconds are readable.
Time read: 6.38
